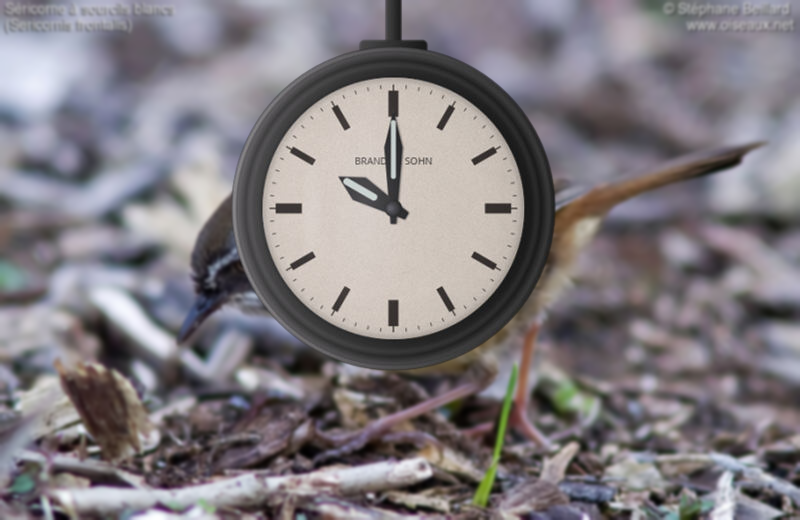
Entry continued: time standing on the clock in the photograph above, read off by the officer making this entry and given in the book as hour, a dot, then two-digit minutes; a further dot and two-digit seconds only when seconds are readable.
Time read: 10.00
